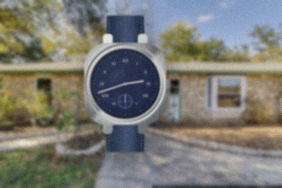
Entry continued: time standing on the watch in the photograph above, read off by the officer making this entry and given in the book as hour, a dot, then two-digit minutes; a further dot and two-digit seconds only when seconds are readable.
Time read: 2.42
